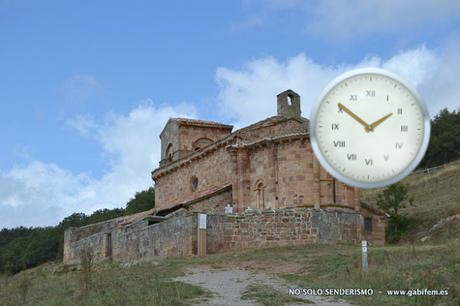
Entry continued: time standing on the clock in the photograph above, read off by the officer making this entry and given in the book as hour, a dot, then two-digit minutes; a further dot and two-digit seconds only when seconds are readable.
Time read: 1.51
